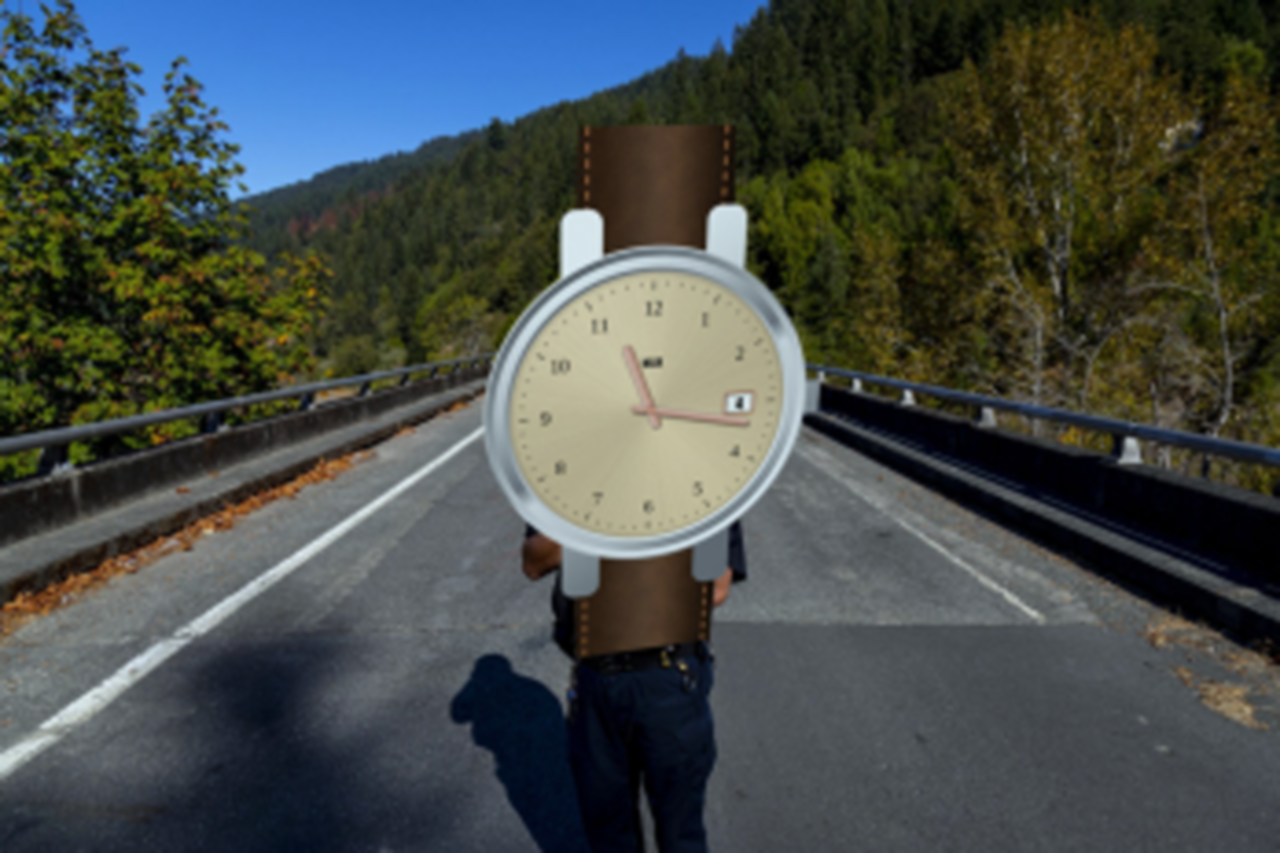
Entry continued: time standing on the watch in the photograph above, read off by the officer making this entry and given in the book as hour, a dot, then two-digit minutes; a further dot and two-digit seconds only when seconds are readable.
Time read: 11.17
